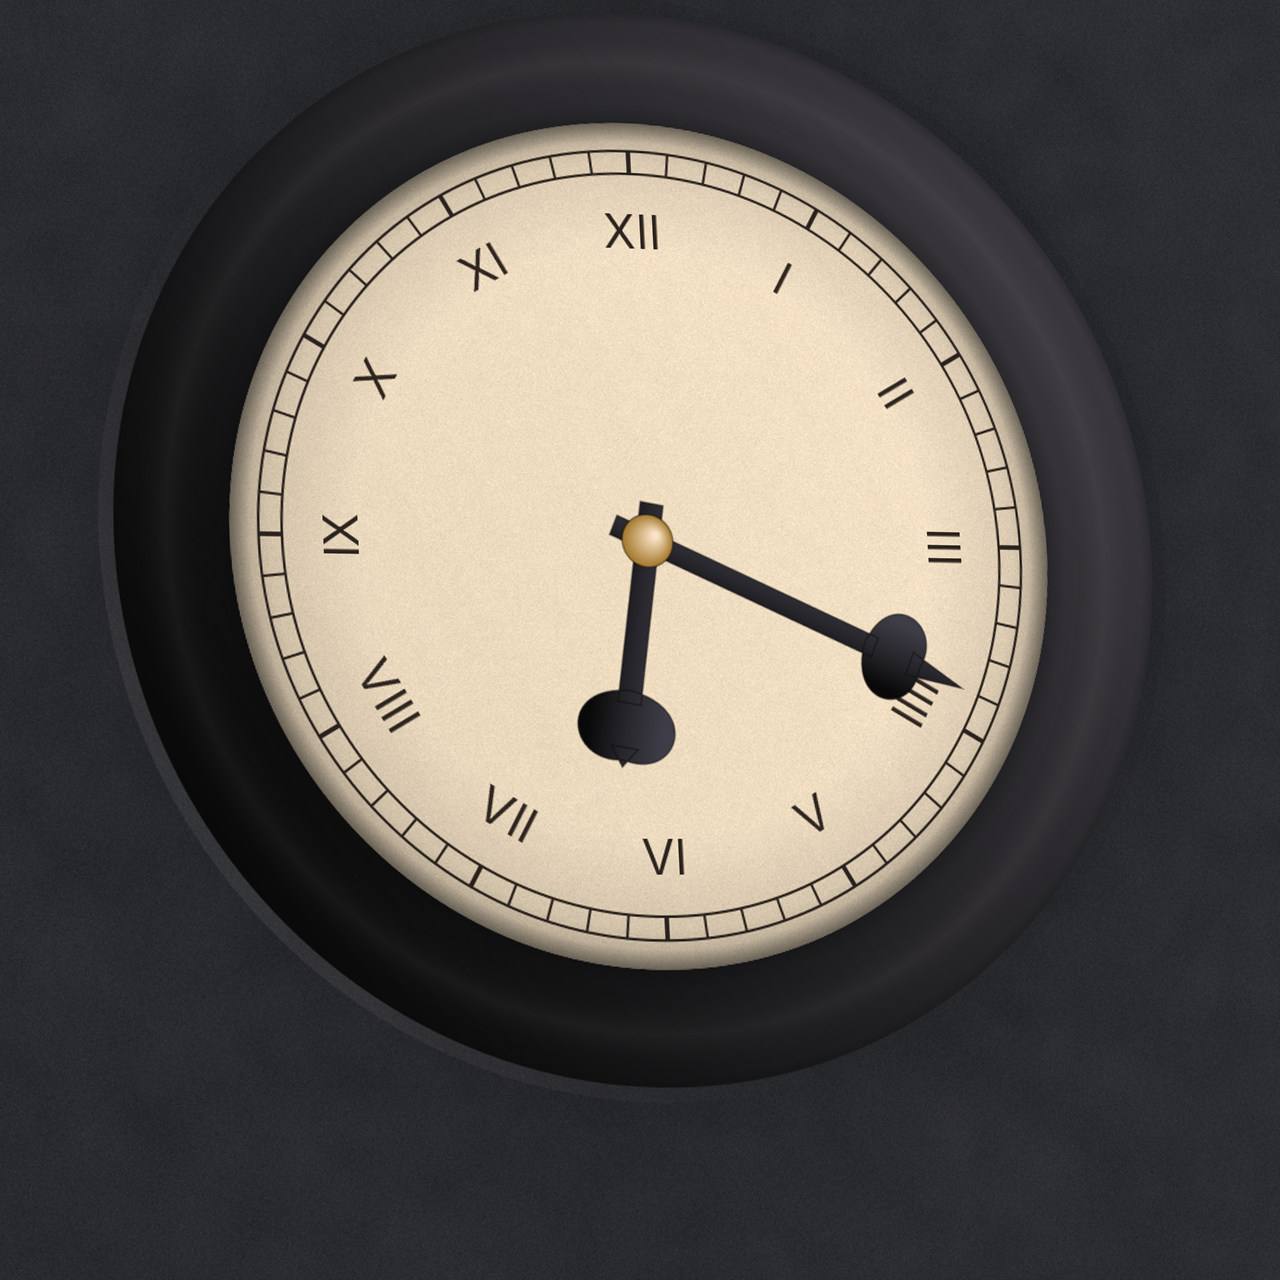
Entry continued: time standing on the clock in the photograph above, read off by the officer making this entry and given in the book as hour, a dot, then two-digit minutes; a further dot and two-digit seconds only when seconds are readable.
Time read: 6.19
